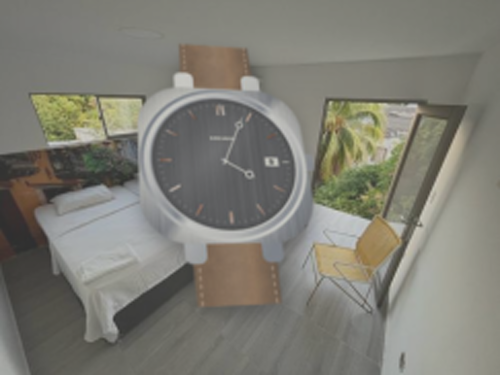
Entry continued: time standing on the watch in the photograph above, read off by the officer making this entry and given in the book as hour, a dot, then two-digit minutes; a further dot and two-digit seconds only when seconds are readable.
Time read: 4.04
